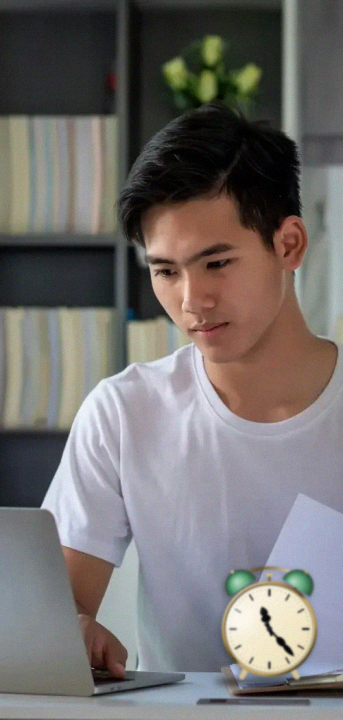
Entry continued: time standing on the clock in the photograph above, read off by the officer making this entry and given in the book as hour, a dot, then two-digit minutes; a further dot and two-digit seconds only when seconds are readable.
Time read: 11.23
